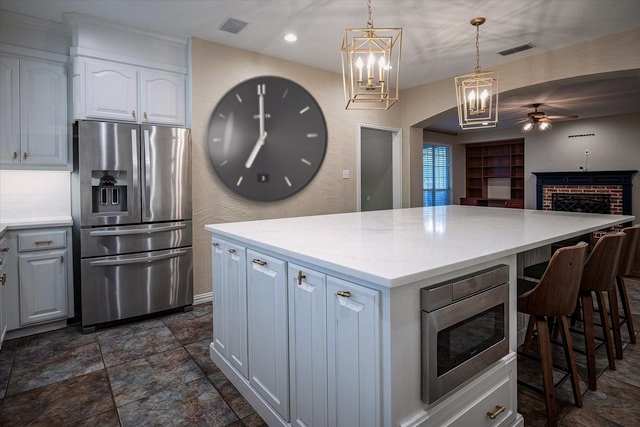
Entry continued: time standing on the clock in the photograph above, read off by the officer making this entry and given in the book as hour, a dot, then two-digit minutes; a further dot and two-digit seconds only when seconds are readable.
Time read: 7.00
